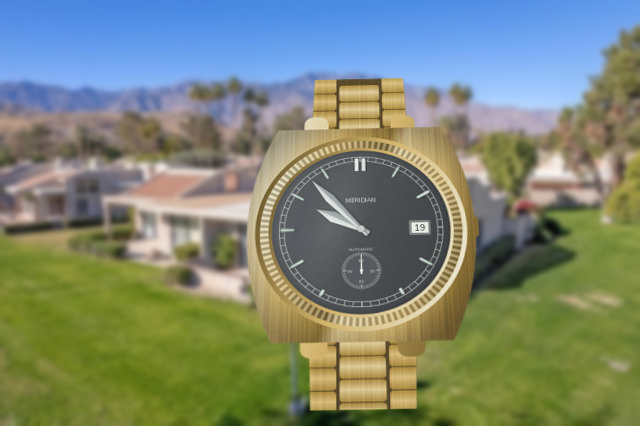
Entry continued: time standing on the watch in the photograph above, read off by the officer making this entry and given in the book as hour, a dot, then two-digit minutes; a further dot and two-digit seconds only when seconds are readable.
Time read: 9.53
